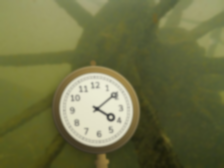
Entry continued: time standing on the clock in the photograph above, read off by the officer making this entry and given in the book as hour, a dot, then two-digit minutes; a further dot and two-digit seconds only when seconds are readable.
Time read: 4.09
